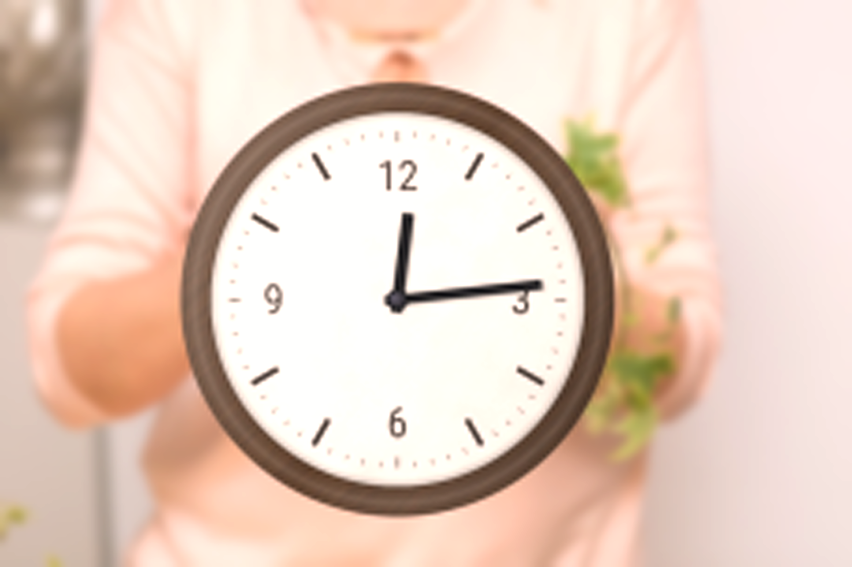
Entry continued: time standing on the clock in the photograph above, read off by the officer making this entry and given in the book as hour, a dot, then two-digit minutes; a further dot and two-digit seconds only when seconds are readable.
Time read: 12.14
